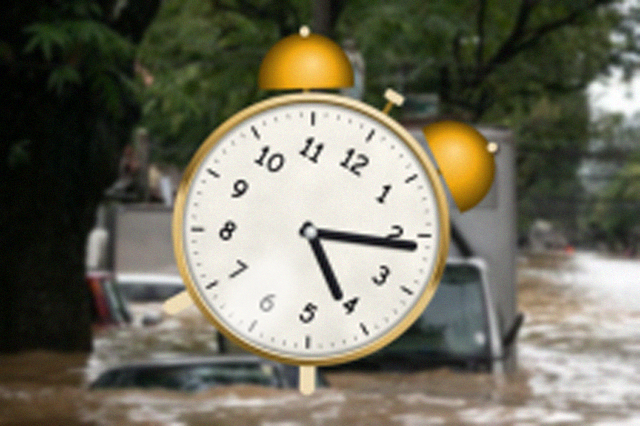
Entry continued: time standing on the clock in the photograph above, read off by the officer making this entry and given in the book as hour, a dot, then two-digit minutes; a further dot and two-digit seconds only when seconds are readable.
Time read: 4.11
